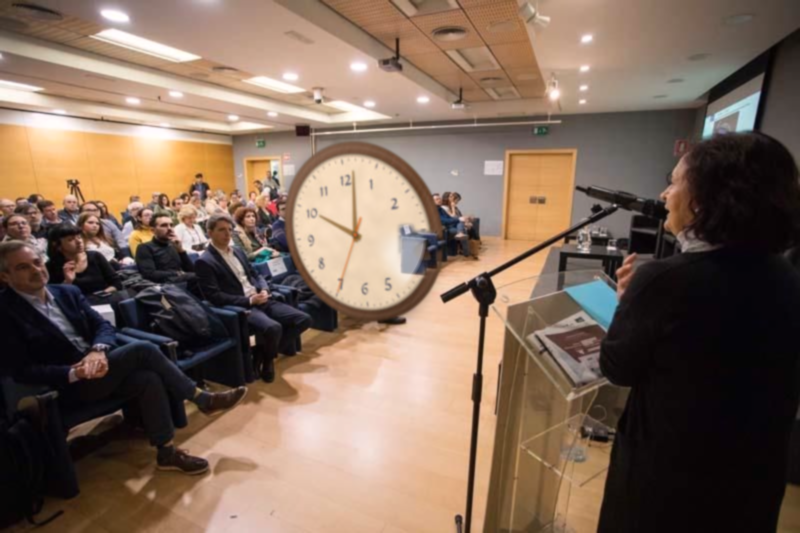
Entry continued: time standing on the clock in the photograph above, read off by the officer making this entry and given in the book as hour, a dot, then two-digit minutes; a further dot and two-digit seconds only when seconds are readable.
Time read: 10.01.35
